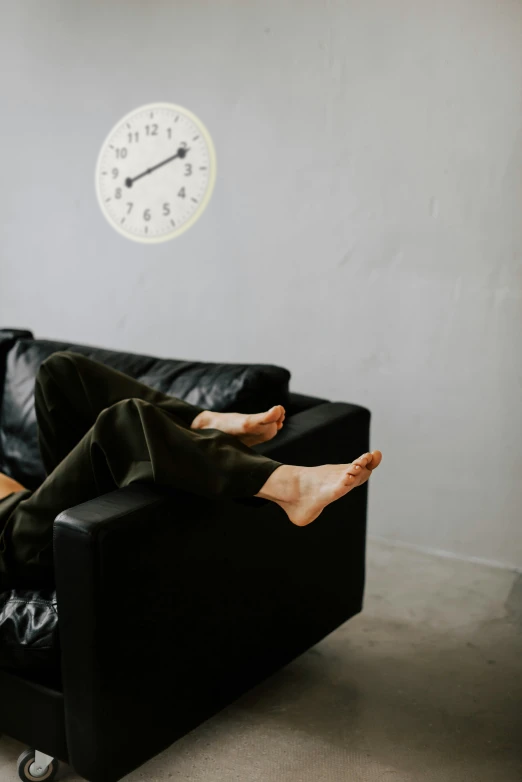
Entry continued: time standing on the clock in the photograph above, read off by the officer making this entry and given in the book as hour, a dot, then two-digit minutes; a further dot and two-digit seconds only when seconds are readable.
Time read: 8.11
